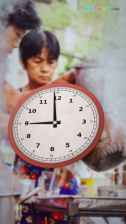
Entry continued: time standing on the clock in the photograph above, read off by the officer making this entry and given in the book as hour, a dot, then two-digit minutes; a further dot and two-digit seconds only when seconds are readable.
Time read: 8.59
